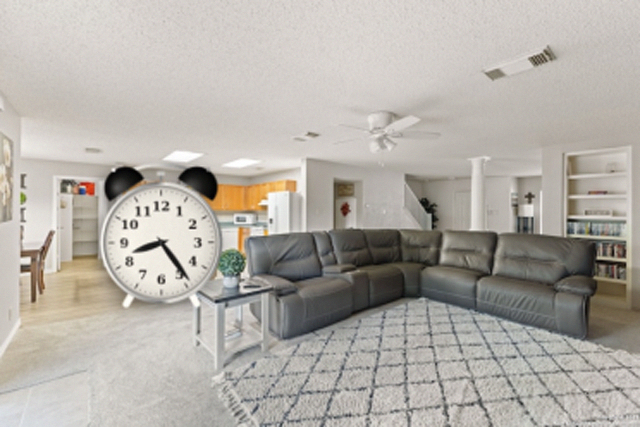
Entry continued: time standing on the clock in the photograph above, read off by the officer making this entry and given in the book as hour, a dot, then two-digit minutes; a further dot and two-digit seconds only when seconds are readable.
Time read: 8.24
